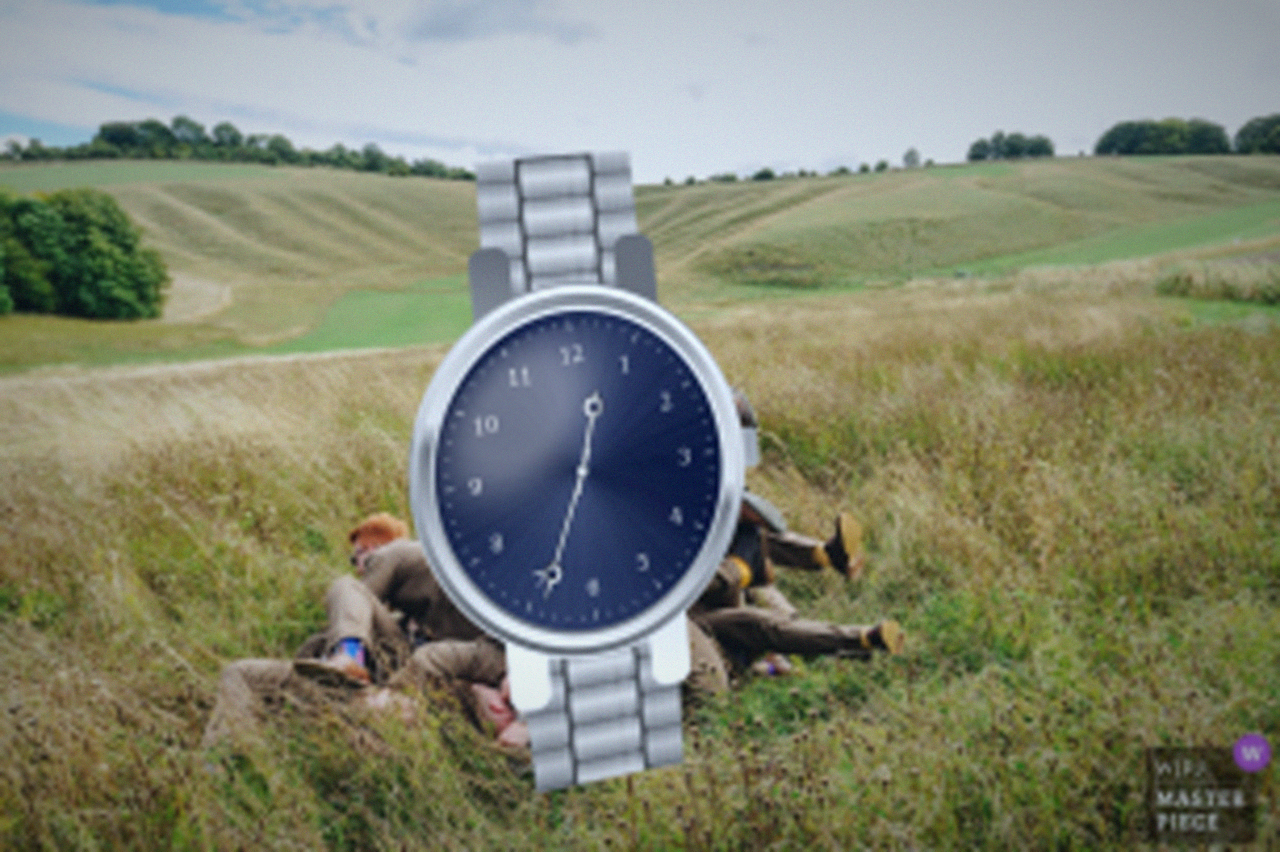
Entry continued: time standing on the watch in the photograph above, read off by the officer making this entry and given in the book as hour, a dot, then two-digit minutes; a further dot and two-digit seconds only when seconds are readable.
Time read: 12.34
